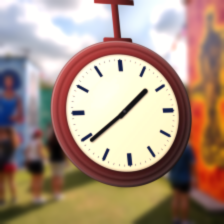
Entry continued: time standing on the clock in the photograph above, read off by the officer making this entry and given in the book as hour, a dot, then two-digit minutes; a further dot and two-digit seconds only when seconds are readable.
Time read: 1.39
